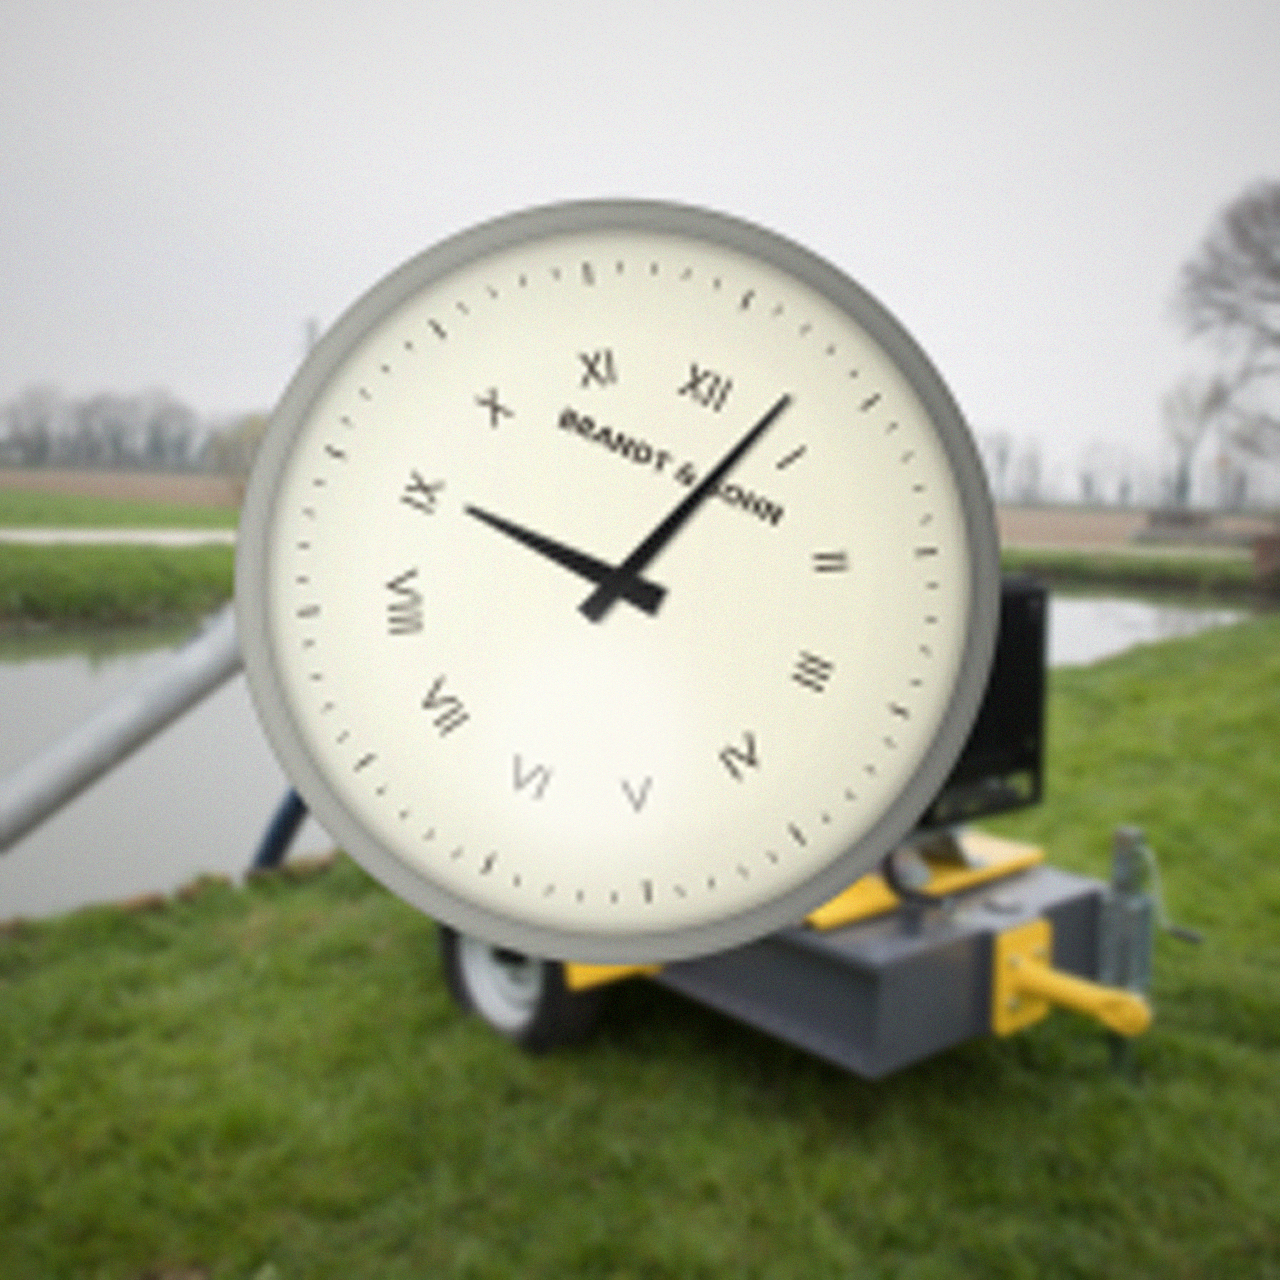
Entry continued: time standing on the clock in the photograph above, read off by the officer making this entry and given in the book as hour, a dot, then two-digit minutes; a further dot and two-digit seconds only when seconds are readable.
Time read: 9.03
